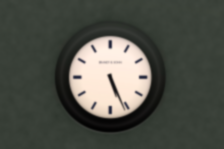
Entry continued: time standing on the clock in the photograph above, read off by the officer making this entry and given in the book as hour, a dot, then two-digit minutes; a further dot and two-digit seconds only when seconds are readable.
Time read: 5.26
